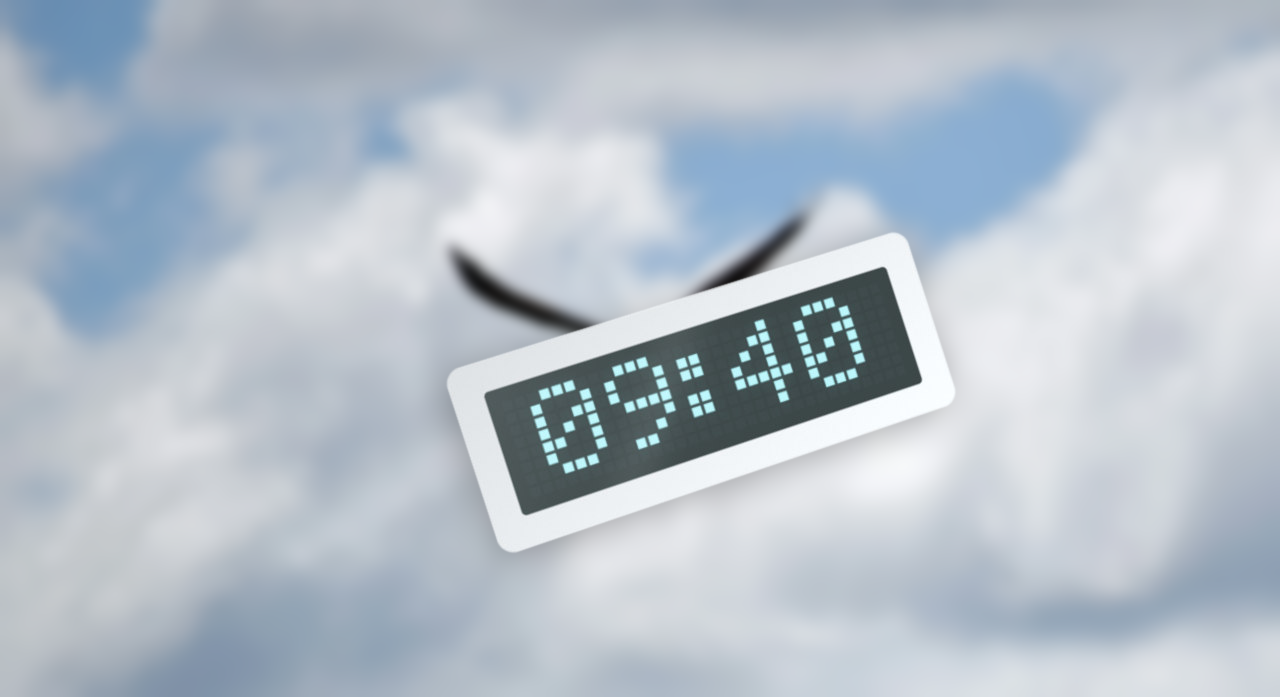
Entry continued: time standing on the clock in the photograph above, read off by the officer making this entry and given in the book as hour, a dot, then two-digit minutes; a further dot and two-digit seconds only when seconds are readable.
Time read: 9.40
